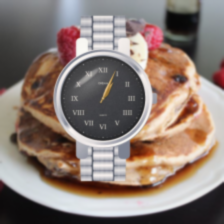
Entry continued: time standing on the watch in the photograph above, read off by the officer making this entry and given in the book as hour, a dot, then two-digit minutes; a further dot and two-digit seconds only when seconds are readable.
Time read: 1.04
